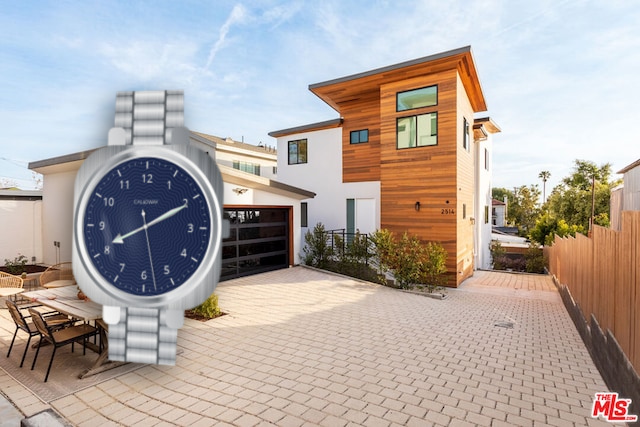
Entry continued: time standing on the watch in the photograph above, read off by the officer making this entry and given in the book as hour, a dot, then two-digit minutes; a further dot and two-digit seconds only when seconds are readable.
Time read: 8.10.28
